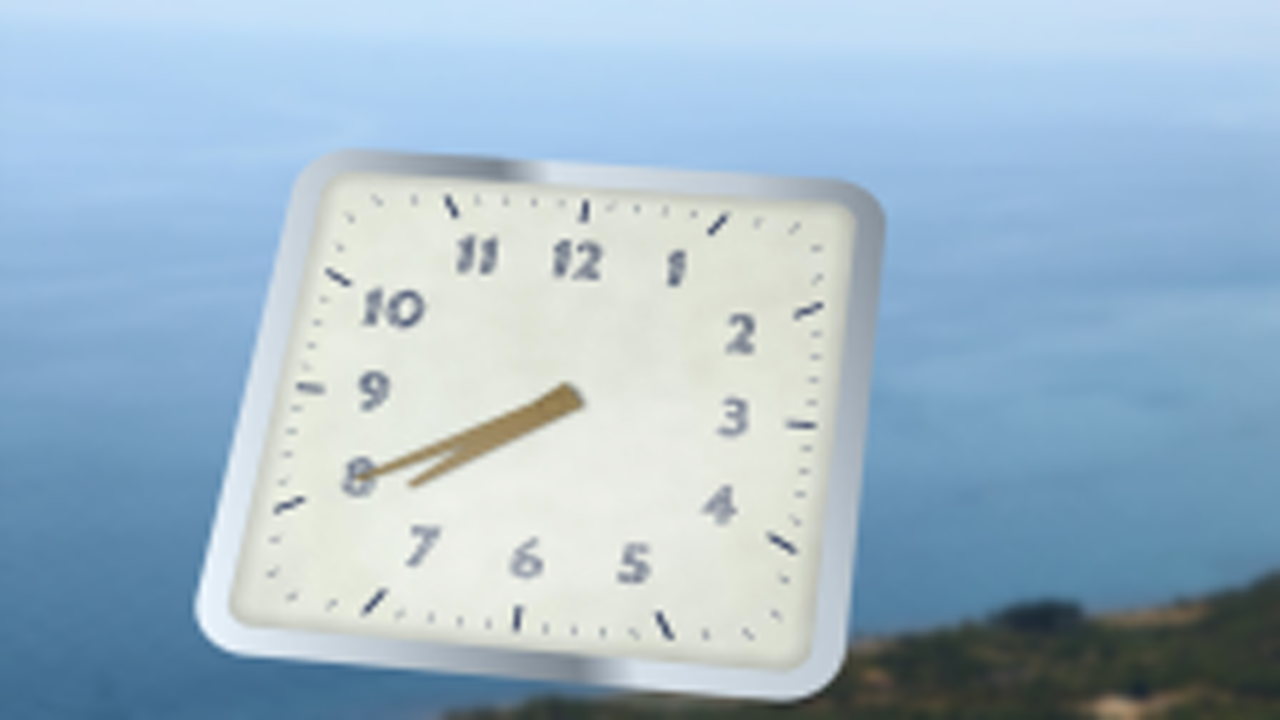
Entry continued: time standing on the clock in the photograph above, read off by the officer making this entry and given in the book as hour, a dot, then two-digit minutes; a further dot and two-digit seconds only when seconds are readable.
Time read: 7.40
